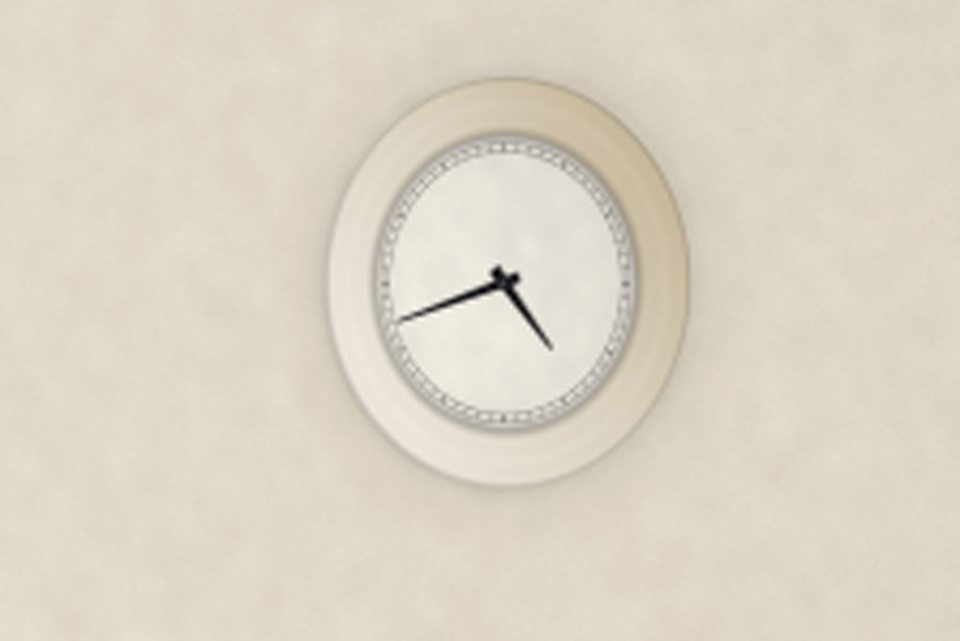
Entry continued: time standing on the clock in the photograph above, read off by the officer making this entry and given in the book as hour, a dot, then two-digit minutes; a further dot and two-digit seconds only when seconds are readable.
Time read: 4.42
